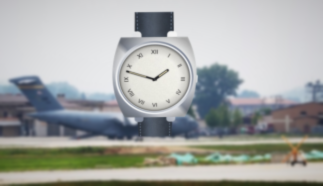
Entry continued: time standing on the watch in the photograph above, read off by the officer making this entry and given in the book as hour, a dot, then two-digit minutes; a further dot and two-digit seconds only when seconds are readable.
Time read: 1.48
